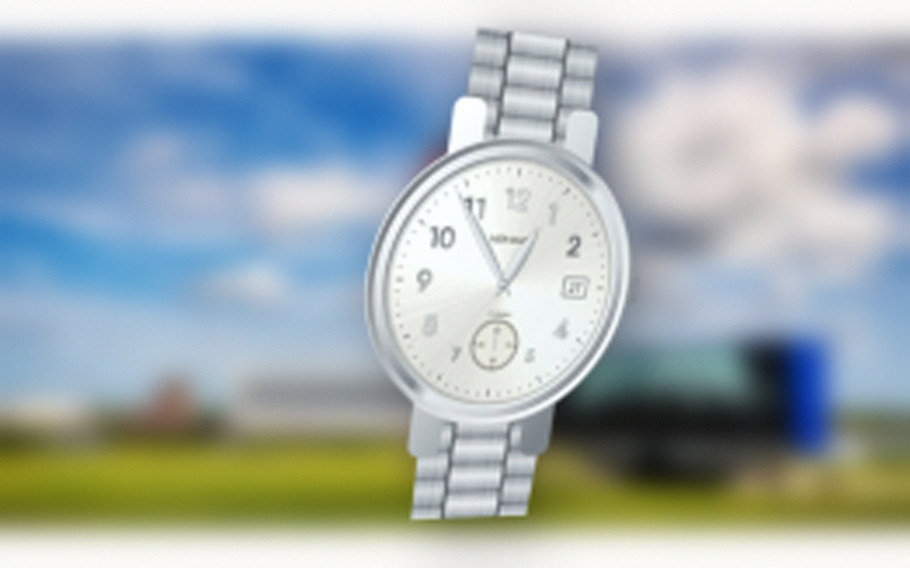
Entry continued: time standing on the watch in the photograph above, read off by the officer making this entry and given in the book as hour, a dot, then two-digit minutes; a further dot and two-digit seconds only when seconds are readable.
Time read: 12.54
